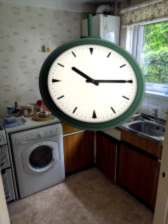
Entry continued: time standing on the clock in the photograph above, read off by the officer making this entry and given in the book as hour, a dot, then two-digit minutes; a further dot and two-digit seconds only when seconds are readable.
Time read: 10.15
